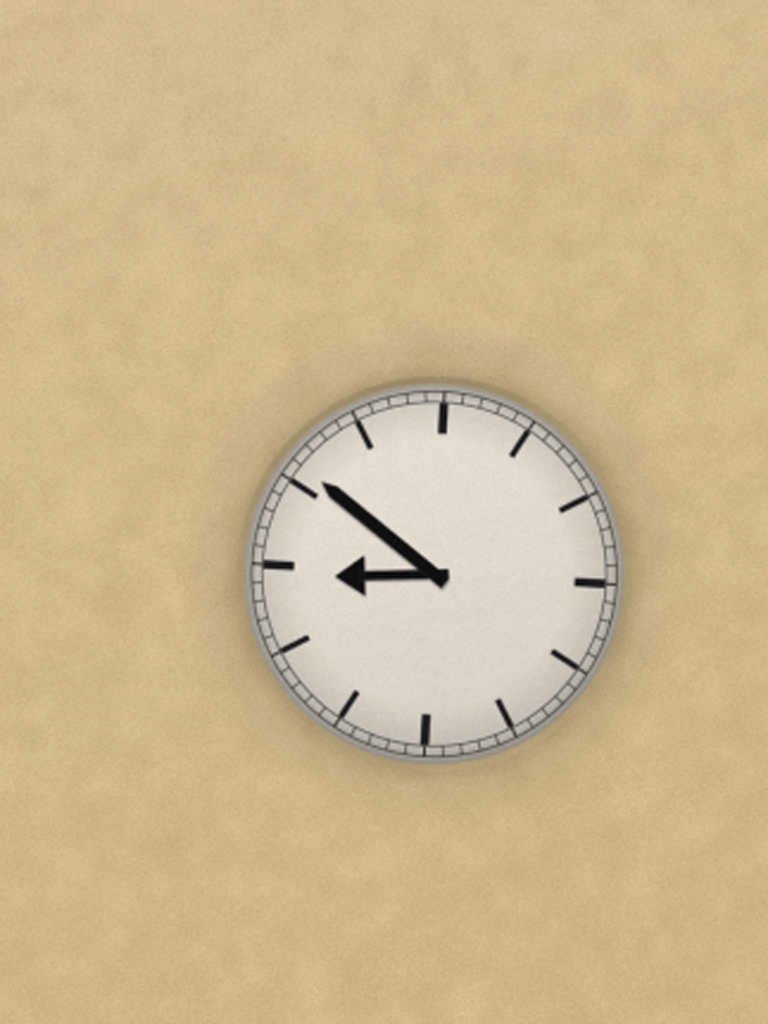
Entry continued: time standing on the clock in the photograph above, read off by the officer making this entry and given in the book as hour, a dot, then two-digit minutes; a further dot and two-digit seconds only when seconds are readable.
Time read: 8.51
